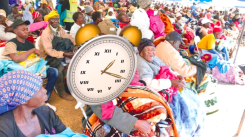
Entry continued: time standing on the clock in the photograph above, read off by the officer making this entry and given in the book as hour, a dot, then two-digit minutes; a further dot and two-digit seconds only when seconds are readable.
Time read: 1.18
